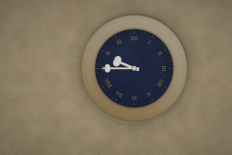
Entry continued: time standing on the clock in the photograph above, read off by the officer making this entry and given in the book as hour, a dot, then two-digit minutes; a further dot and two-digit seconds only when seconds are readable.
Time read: 9.45
